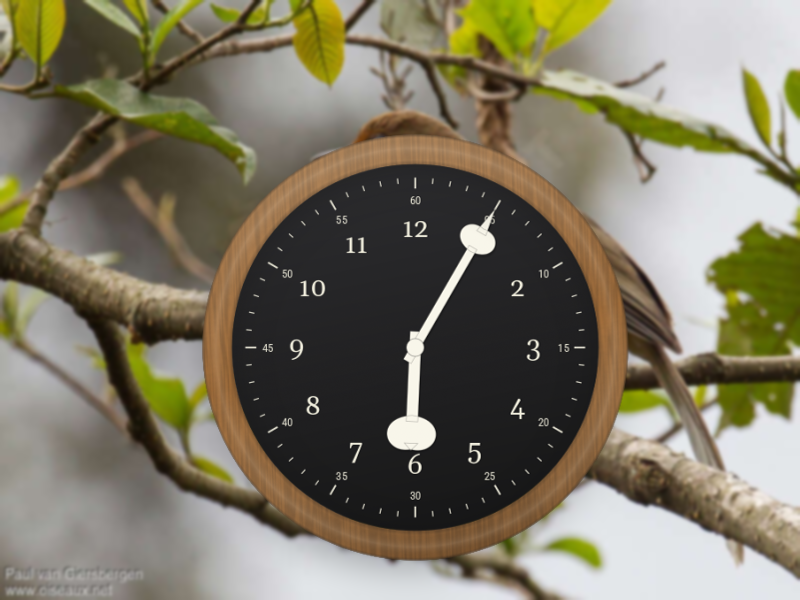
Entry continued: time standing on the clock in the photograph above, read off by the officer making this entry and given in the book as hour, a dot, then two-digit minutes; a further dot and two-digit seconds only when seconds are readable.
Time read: 6.05
